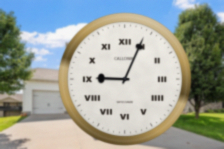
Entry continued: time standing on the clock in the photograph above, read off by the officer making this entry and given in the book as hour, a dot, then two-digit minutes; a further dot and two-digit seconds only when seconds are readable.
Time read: 9.04
